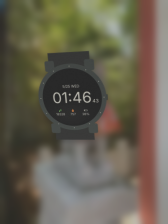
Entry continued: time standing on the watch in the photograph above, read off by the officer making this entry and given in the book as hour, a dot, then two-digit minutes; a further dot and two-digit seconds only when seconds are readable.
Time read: 1.46
